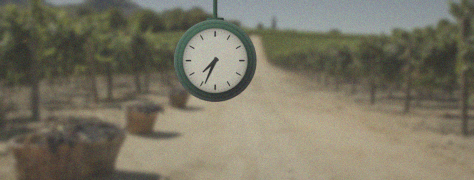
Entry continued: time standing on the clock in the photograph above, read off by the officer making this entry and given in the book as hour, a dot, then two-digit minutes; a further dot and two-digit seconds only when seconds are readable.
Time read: 7.34
